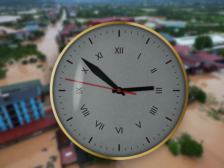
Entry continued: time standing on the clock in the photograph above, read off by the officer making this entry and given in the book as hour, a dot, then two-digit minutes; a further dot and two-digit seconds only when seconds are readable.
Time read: 2.51.47
